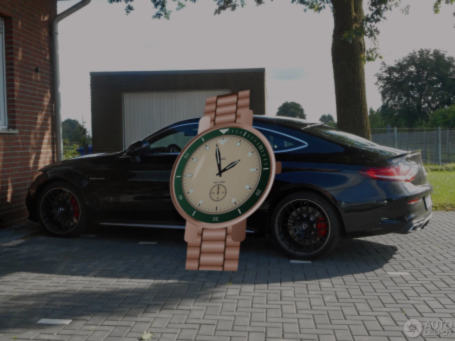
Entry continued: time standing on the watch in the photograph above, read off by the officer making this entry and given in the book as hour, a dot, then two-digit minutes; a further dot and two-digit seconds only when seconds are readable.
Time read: 1.58
